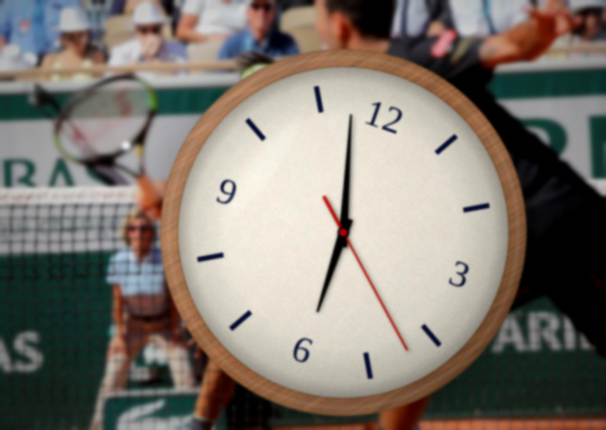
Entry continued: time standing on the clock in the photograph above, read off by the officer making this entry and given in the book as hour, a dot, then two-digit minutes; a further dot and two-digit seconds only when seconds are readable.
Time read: 5.57.22
